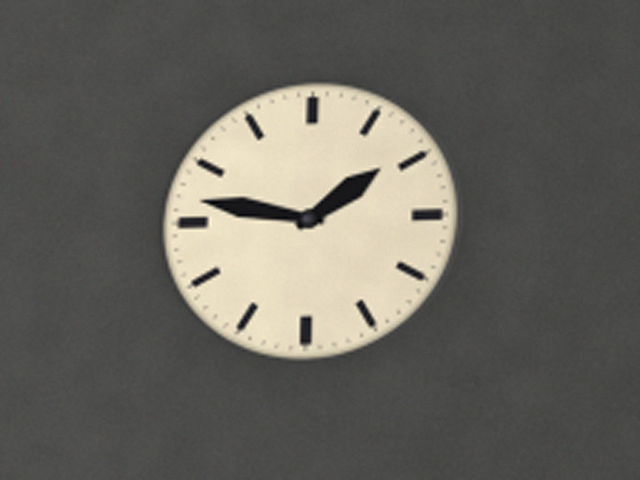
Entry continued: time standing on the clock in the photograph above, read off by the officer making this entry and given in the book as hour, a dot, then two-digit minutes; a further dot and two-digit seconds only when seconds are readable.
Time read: 1.47
